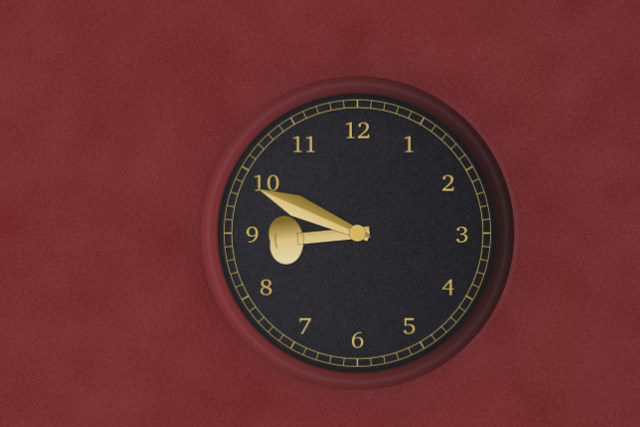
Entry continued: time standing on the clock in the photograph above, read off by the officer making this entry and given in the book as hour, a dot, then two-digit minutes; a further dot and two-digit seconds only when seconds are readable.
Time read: 8.49
